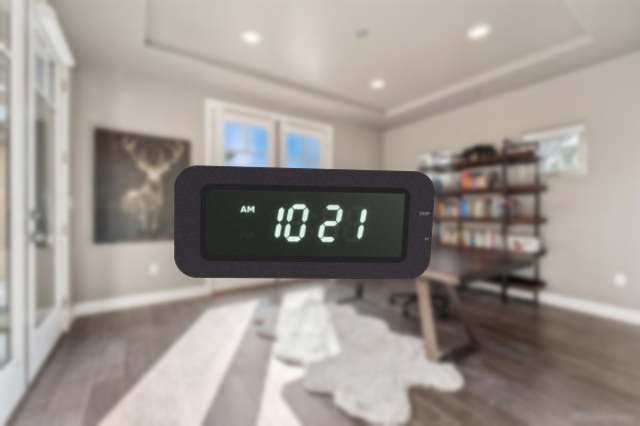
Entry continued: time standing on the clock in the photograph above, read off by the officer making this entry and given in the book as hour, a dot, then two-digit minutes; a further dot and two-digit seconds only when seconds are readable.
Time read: 10.21
